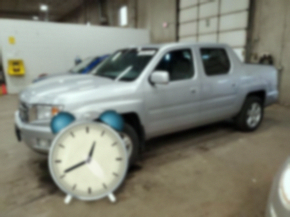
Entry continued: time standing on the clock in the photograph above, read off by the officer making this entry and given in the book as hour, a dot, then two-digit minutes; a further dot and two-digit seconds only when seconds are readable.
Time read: 12.41
